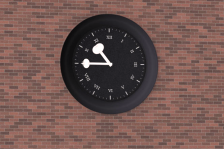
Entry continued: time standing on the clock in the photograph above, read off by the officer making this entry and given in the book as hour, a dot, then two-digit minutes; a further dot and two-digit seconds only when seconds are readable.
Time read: 10.45
